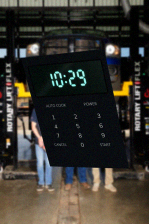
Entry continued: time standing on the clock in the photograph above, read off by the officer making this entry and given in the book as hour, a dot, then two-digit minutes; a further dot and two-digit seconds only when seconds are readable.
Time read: 10.29
